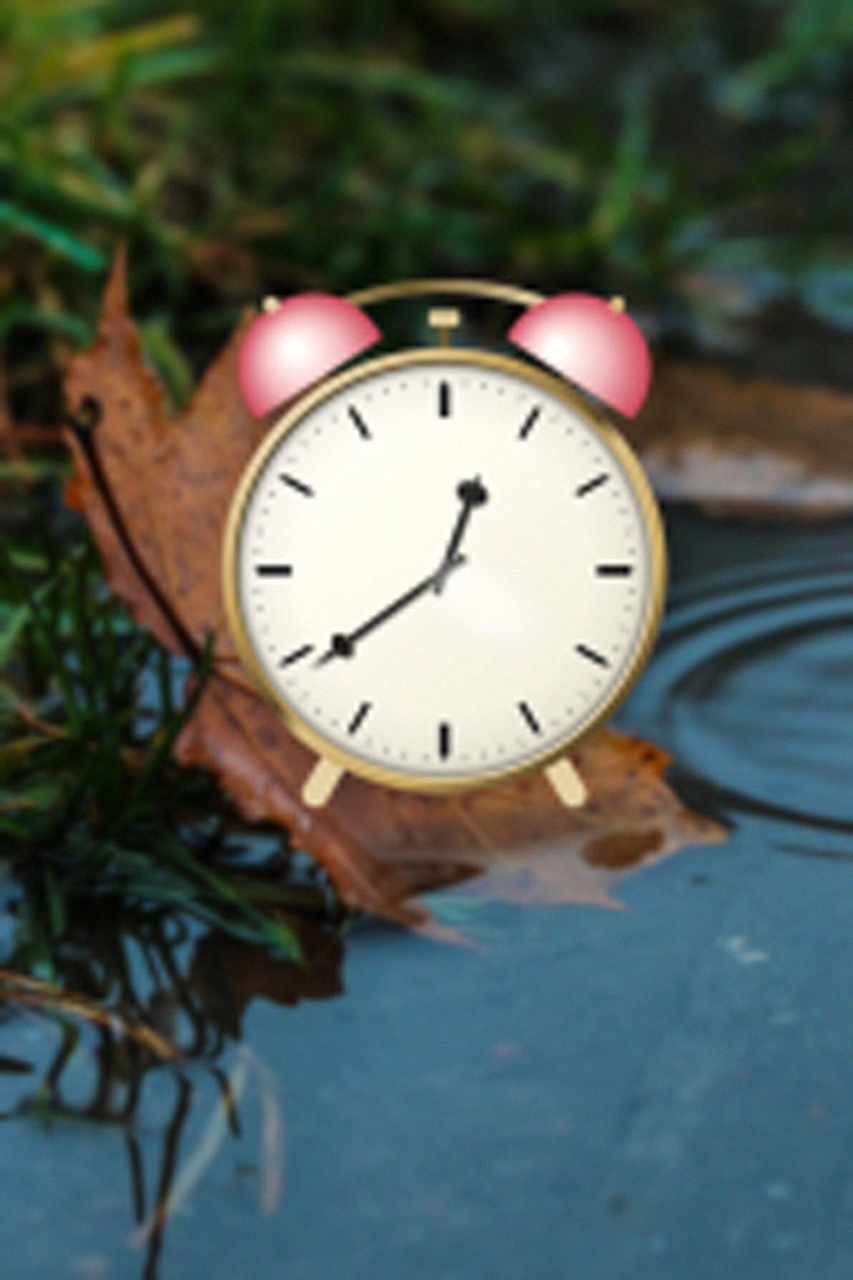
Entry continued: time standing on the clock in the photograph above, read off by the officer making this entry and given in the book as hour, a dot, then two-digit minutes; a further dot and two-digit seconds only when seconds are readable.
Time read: 12.39
